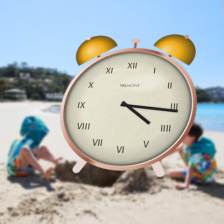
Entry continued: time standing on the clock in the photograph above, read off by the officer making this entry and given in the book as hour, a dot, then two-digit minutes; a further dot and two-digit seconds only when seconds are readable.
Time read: 4.16
